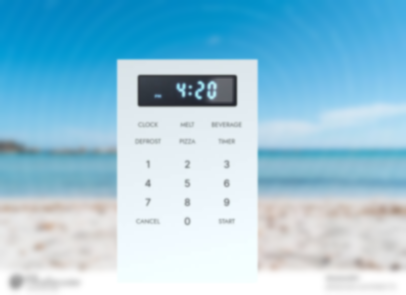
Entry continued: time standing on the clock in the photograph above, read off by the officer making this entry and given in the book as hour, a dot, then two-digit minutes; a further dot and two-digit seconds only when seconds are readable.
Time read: 4.20
